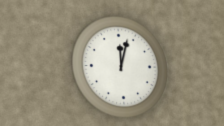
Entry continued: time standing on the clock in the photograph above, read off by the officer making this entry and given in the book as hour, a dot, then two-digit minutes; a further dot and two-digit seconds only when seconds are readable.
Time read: 12.03
